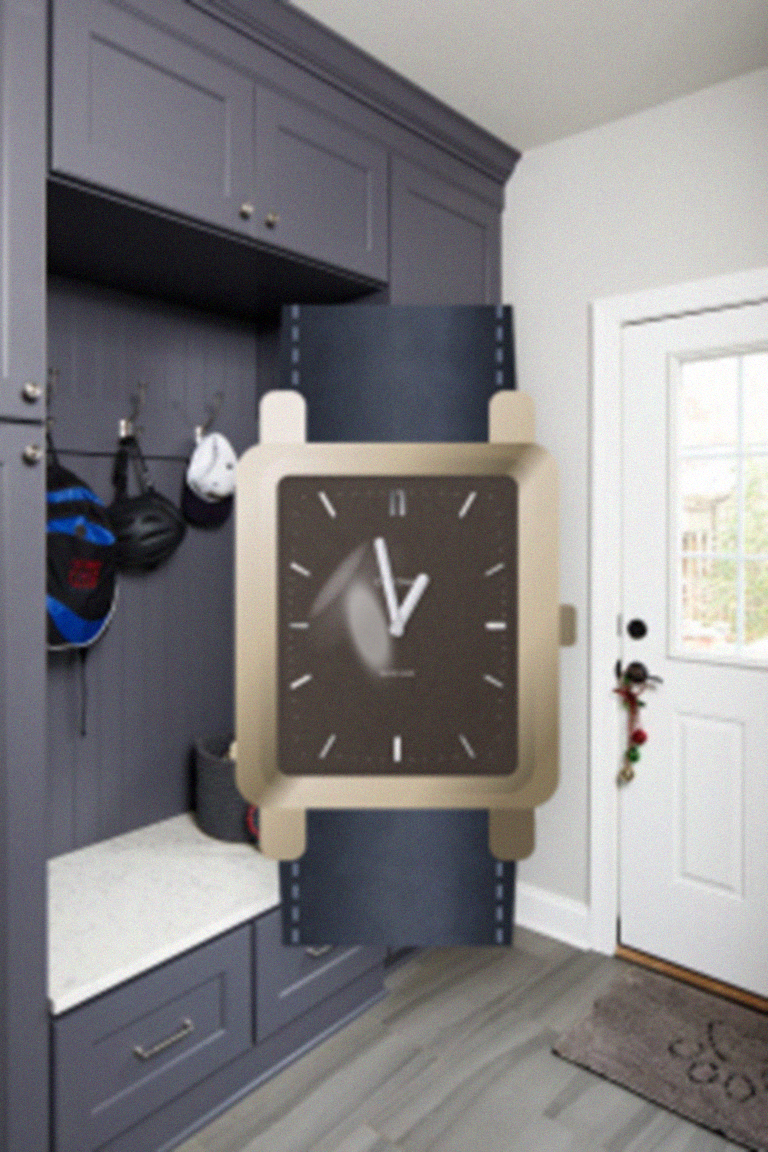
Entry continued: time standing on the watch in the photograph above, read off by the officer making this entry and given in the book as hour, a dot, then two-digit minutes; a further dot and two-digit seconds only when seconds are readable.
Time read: 12.58
